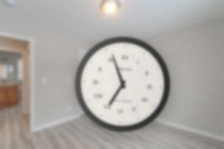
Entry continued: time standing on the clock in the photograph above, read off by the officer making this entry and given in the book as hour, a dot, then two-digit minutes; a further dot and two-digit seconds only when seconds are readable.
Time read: 6.56
